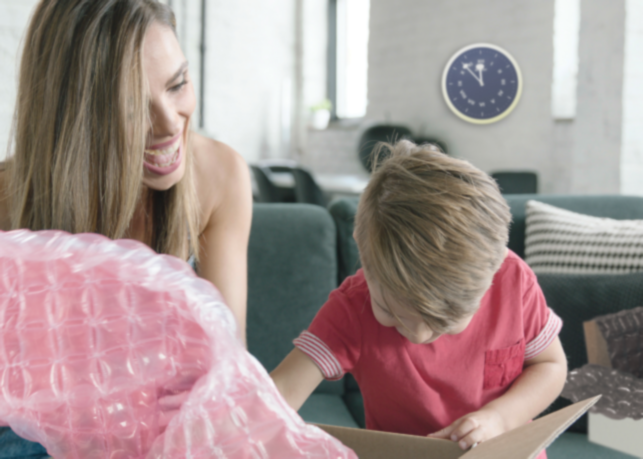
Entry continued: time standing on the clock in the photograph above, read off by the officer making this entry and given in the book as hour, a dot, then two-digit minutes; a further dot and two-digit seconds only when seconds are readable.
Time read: 11.53
